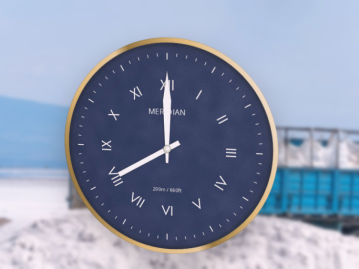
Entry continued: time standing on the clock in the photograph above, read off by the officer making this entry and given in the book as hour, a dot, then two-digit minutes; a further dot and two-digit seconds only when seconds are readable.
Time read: 8.00
